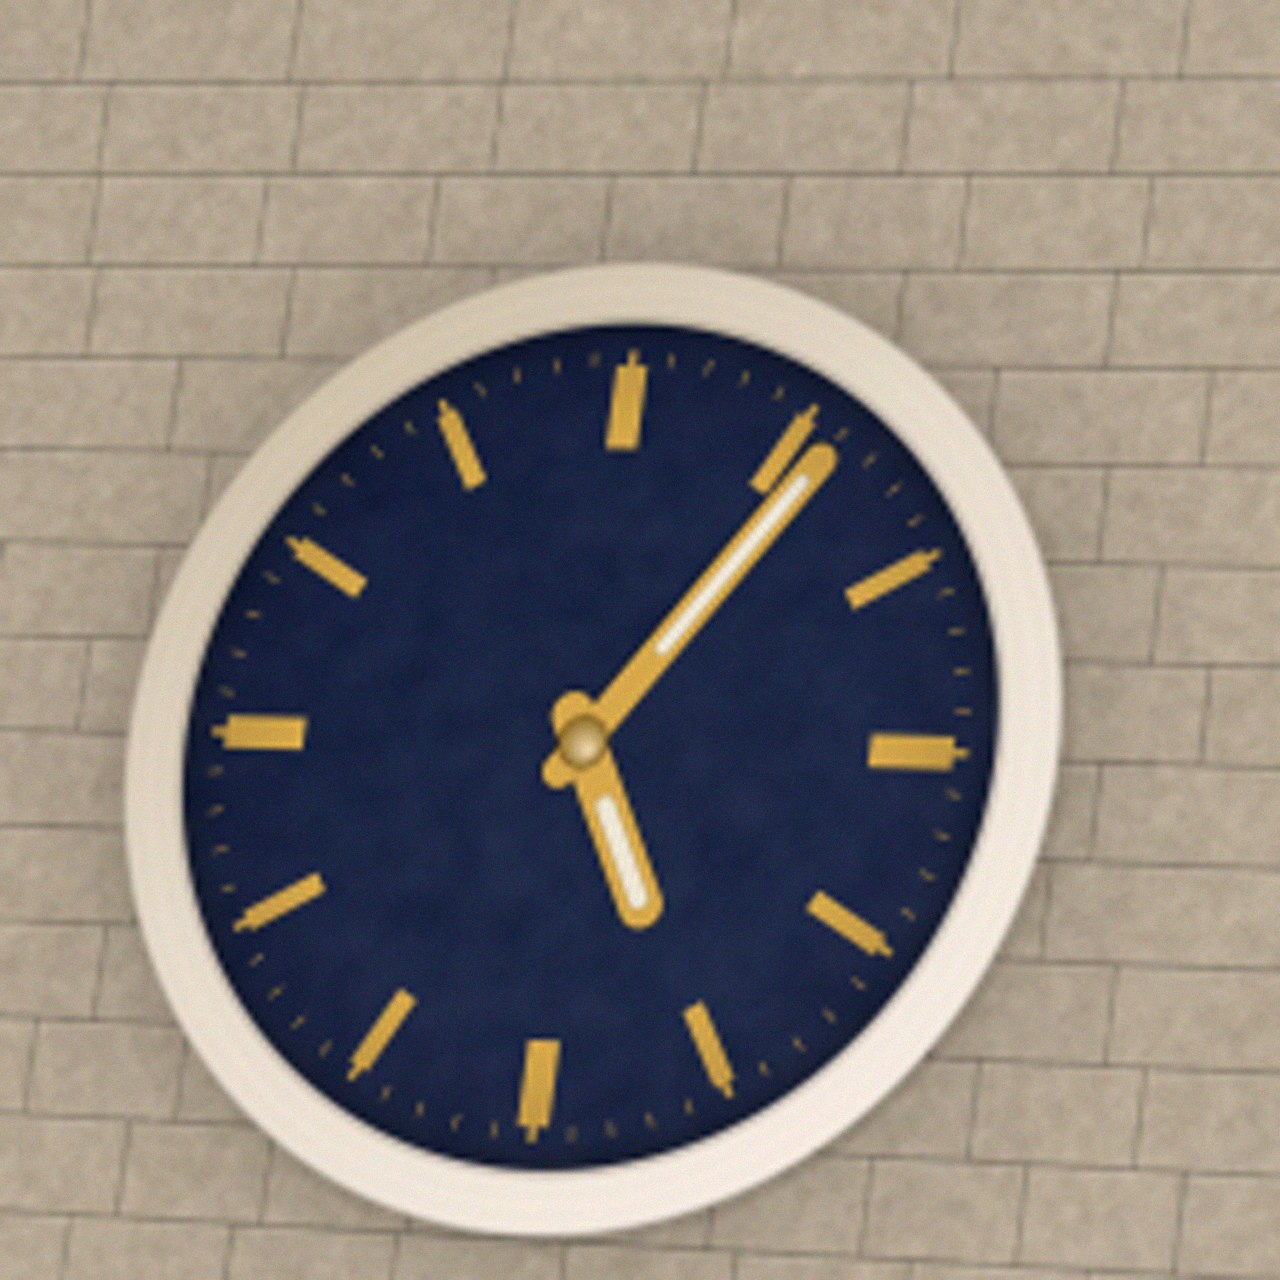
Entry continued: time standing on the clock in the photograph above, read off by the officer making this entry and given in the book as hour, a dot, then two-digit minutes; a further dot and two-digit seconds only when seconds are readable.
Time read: 5.06
